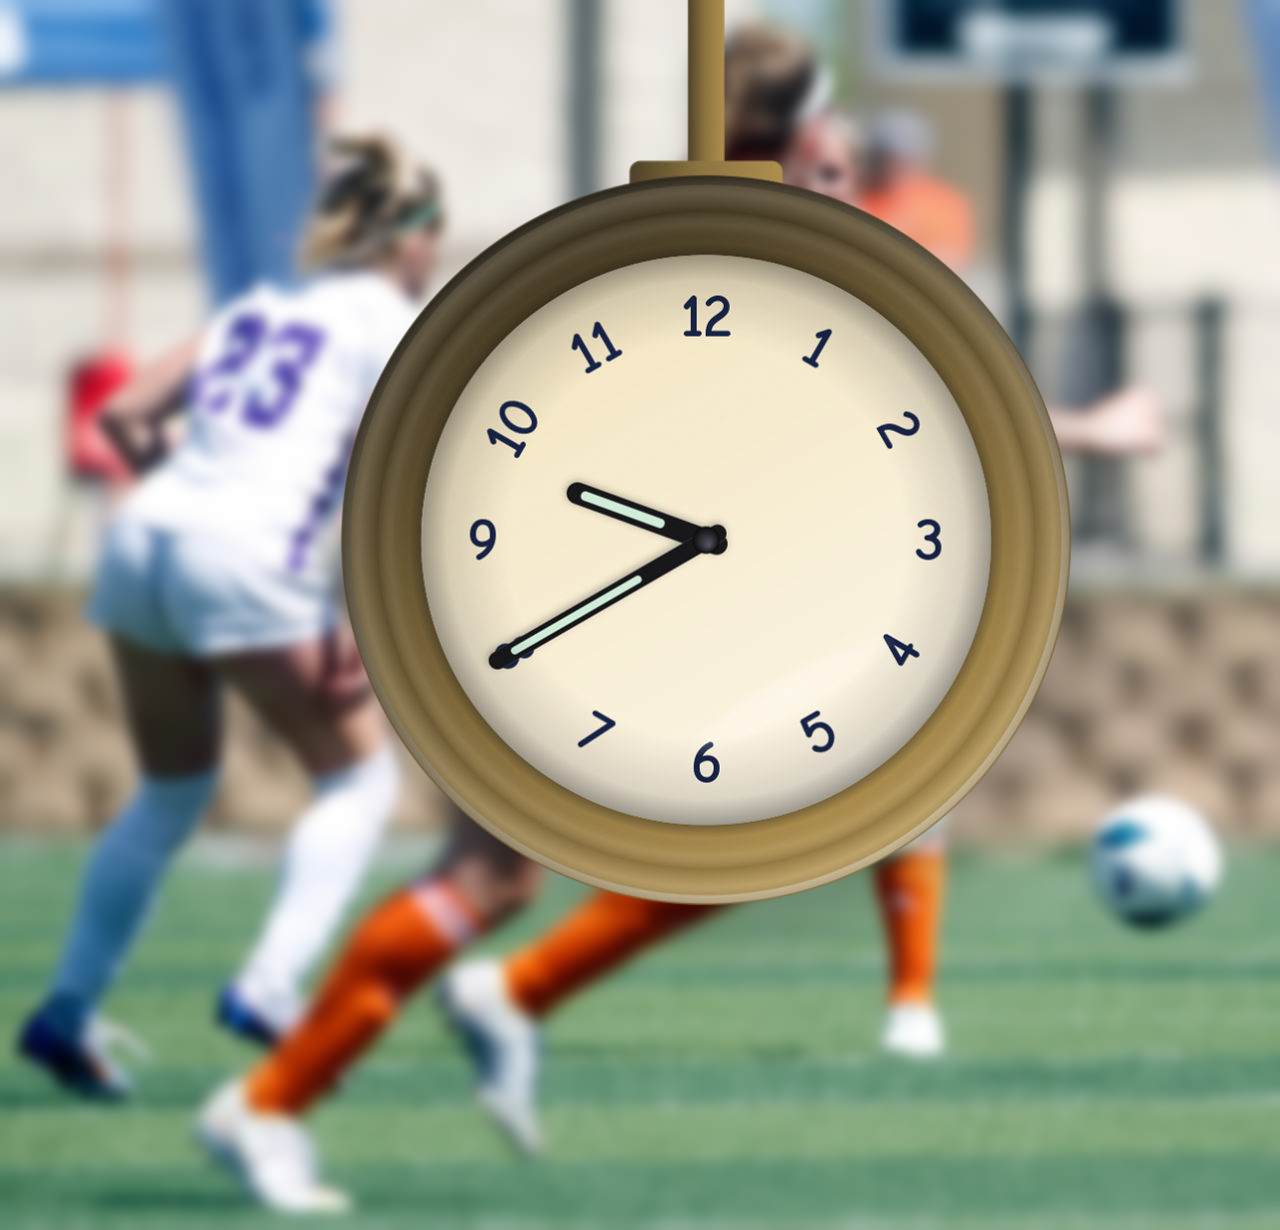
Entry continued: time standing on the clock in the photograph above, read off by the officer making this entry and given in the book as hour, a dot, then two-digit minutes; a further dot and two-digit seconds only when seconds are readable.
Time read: 9.40
